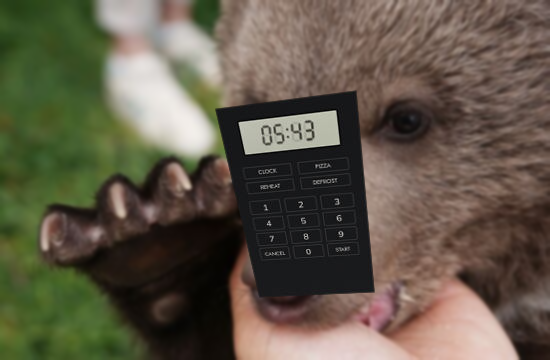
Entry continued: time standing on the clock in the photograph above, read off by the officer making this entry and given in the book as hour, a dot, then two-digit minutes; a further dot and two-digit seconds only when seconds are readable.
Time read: 5.43
